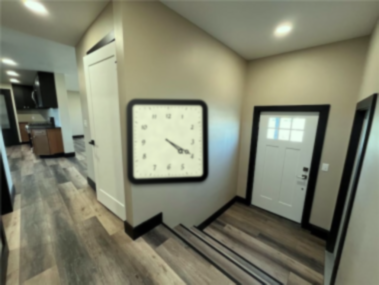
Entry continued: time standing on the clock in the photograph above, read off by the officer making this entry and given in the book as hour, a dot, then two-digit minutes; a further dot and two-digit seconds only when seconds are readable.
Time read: 4.20
